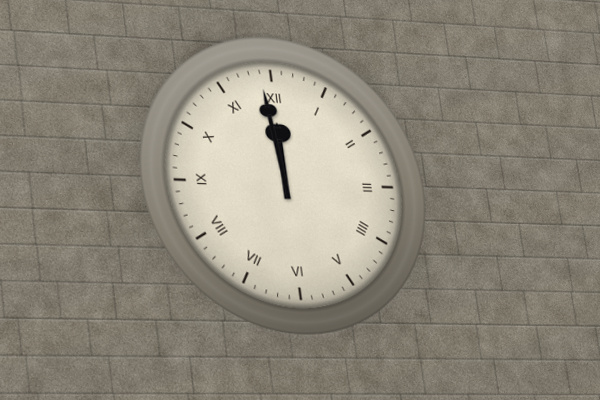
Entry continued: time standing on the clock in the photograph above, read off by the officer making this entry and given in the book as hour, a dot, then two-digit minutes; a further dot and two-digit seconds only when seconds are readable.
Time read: 11.59
